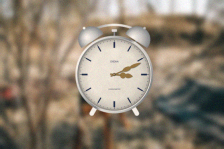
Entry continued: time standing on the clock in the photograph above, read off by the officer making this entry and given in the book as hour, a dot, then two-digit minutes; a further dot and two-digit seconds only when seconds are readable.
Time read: 3.11
